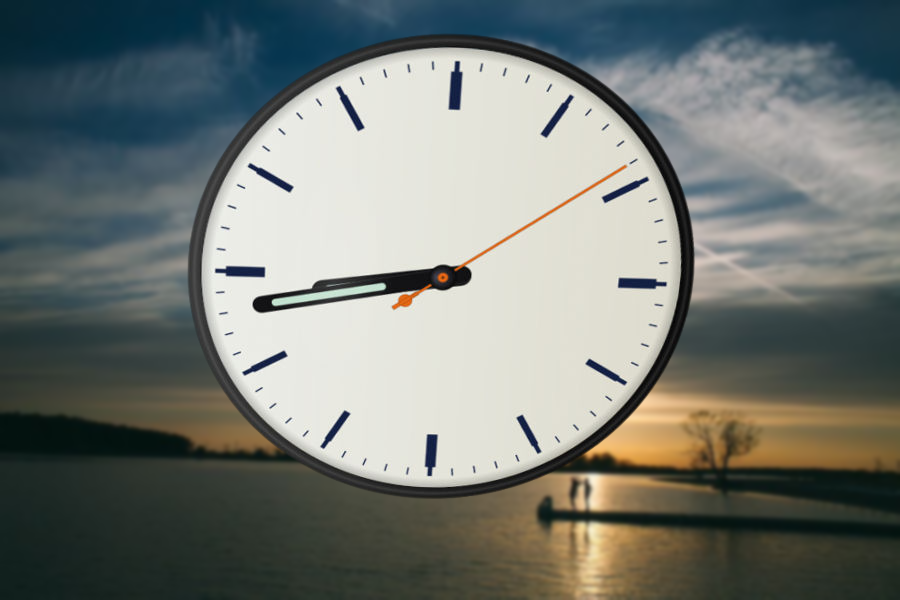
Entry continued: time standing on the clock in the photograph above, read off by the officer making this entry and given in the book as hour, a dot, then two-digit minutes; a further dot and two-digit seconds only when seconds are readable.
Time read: 8.43.09
